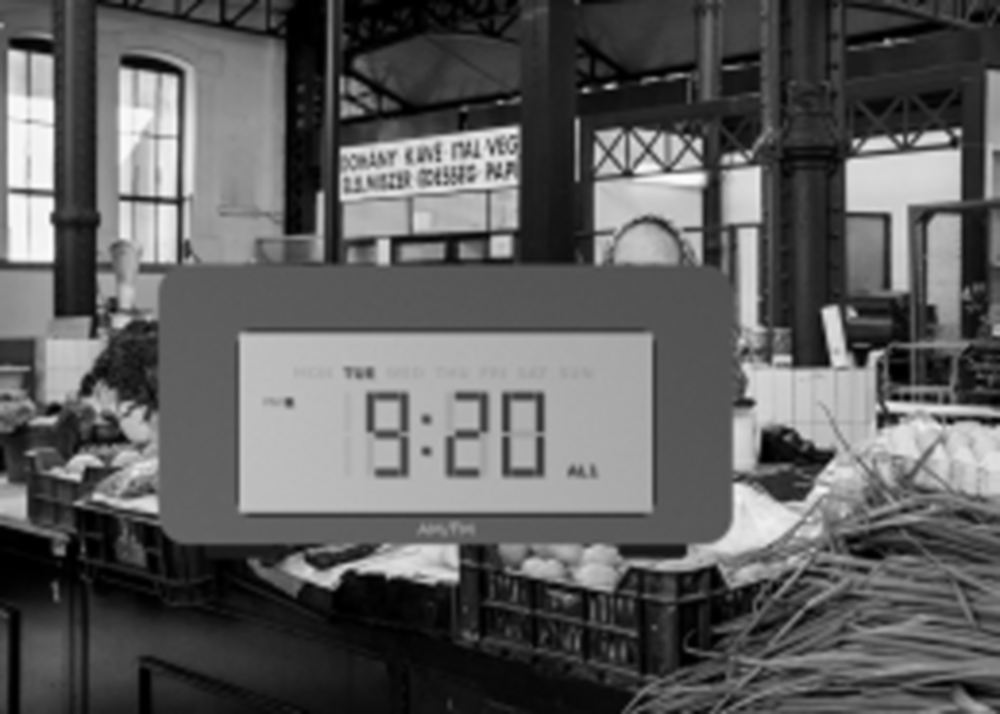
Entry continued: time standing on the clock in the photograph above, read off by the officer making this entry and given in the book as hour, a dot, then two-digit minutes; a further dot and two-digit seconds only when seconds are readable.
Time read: 9.20
